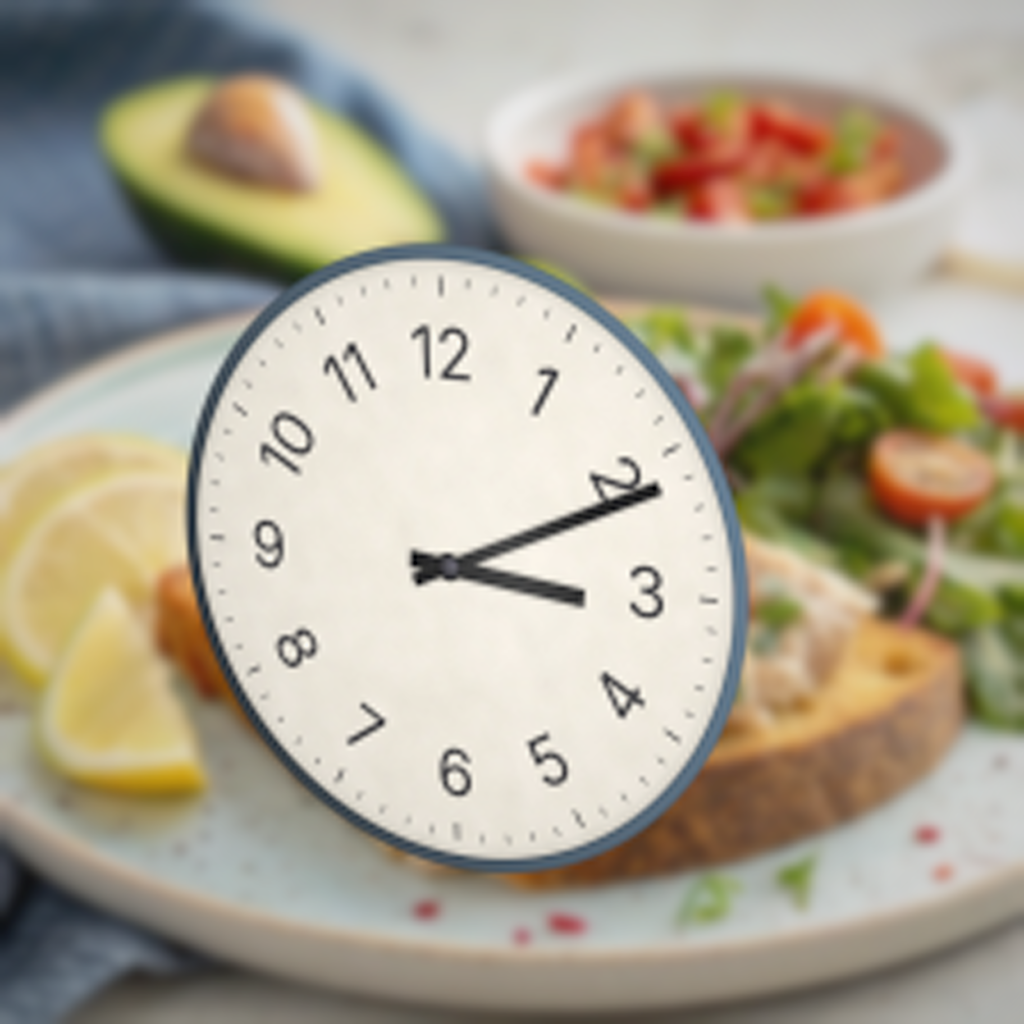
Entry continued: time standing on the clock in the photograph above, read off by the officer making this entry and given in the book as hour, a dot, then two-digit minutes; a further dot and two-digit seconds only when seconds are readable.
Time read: 3.11
